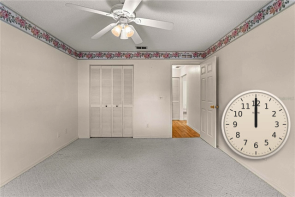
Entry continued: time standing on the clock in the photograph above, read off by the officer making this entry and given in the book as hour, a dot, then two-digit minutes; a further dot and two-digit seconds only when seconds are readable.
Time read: 12.00
